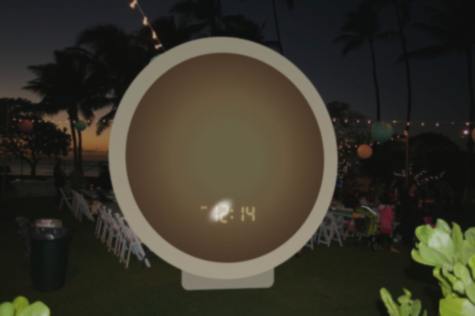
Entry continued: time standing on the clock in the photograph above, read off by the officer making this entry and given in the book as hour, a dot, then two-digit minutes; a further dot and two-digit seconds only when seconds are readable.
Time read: 12.14
